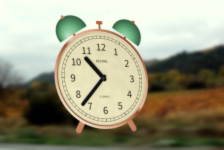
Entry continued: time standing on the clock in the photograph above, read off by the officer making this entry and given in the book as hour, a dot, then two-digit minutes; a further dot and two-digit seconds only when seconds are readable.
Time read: 10.37
